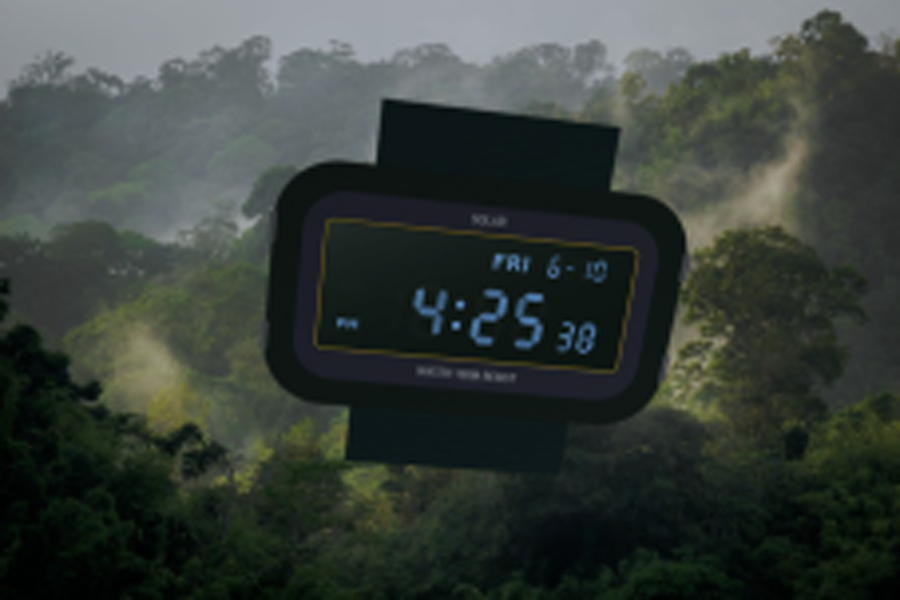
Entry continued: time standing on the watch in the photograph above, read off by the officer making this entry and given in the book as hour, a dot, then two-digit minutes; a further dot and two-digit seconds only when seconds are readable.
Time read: 4.25.38
